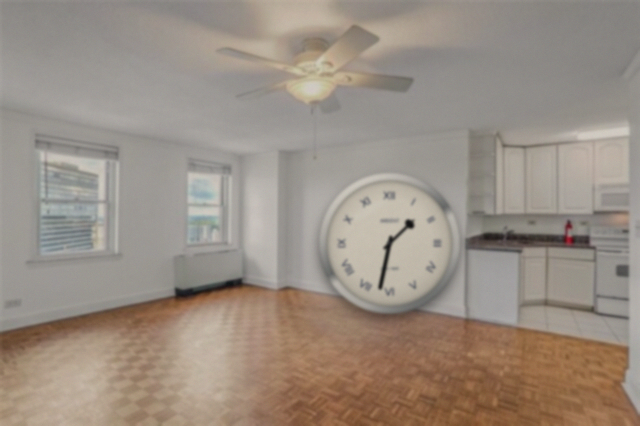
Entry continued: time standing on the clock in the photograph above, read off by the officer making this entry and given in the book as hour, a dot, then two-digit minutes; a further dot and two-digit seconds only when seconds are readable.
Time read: 1.32
